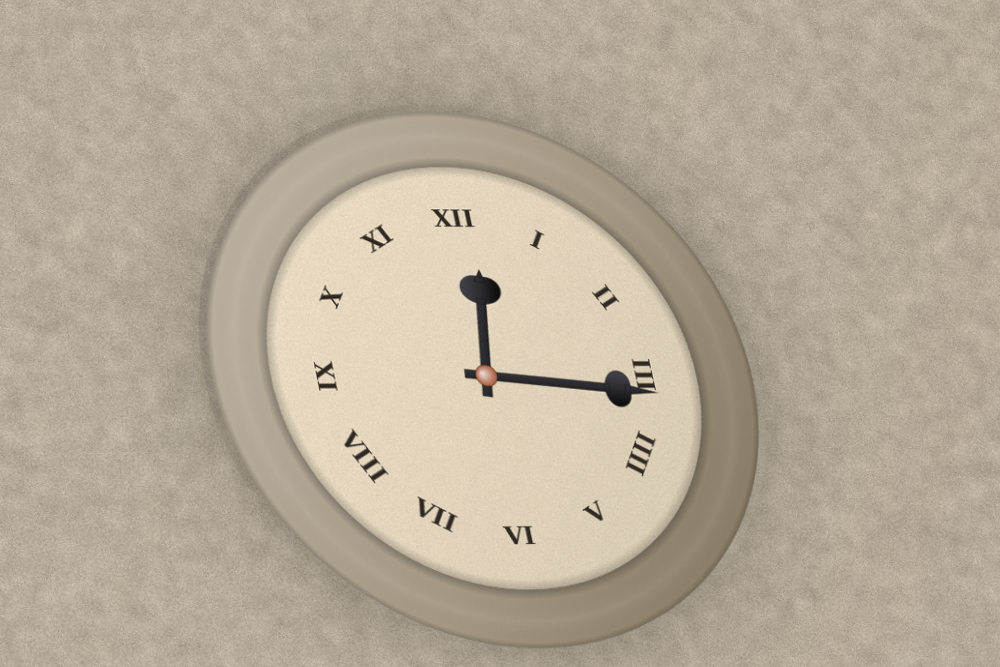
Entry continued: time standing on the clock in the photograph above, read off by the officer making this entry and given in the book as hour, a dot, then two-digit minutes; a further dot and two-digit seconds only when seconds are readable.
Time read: 12.16
